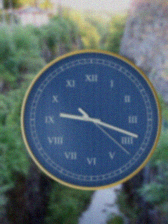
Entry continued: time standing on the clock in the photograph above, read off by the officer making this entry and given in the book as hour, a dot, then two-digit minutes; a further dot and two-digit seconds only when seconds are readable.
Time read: 9.18.22
